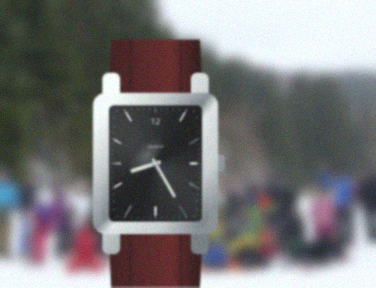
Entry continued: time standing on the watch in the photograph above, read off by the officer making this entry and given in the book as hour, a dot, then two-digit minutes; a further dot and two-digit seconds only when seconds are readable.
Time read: 8.25
